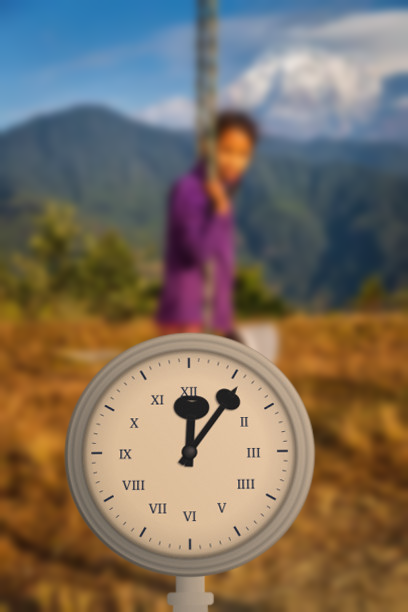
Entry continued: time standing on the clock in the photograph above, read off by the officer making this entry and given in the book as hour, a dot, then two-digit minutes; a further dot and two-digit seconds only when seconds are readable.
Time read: 12.06
